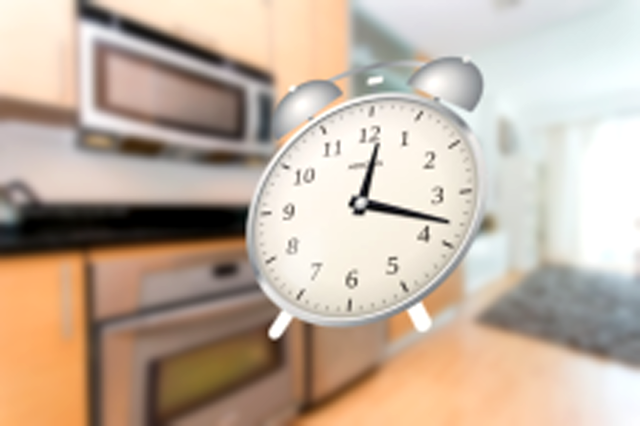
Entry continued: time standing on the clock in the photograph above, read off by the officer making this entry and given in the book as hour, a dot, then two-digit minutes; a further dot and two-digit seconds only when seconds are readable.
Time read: 12.18
